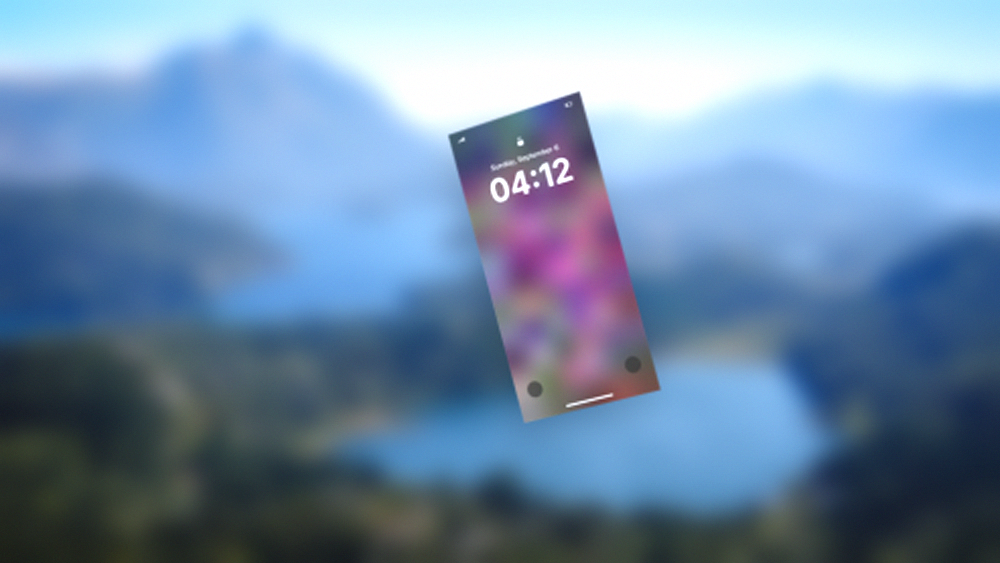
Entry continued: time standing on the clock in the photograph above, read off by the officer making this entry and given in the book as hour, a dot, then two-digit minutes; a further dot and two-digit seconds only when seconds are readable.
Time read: 4.12
